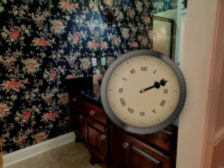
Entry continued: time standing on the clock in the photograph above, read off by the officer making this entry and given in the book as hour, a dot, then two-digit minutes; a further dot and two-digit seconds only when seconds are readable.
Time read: 2.11
